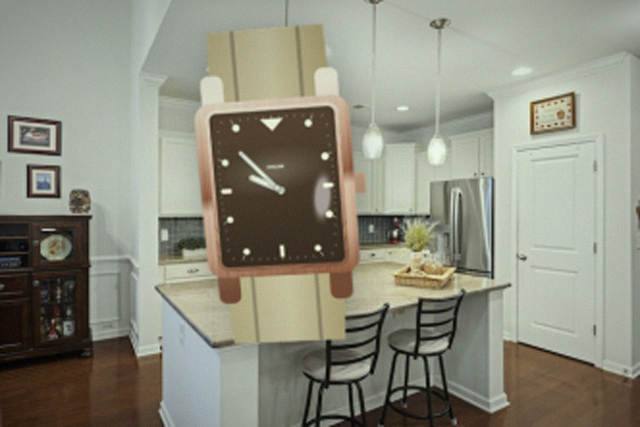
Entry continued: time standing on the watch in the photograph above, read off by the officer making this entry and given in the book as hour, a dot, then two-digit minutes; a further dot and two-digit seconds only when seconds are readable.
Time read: 9.53
